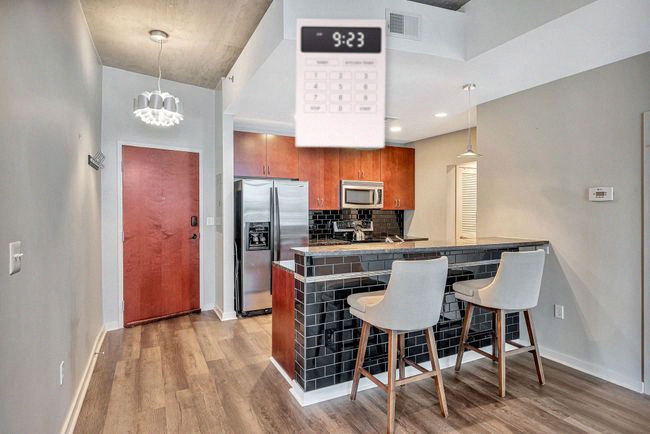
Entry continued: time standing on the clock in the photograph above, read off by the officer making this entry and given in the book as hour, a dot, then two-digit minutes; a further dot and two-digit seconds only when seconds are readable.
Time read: 9.23
